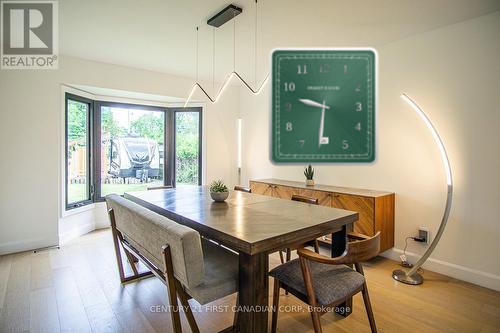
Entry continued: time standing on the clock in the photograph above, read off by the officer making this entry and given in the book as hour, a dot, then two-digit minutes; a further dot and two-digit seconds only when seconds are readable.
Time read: 9.31
